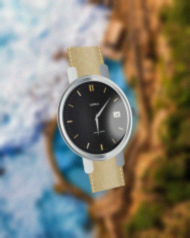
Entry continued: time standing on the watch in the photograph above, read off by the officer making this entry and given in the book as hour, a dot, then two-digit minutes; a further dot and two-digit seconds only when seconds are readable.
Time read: 6.08
